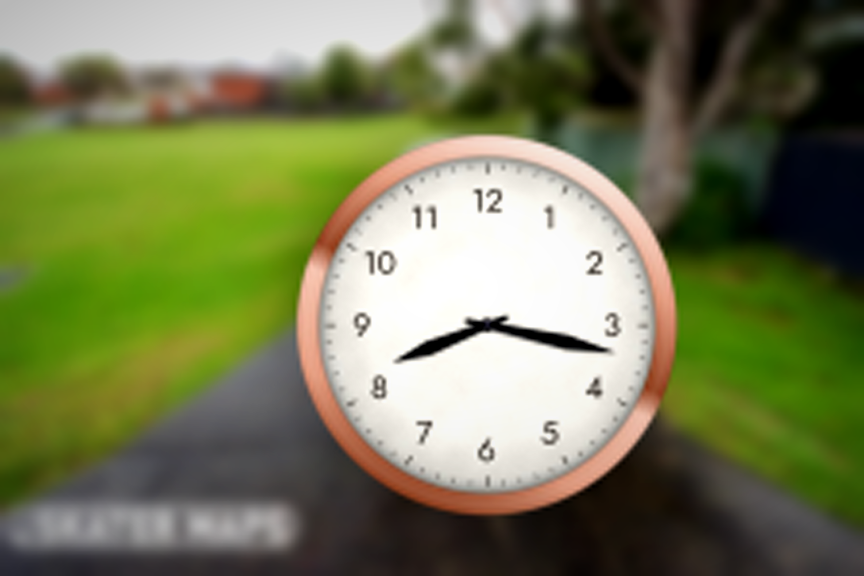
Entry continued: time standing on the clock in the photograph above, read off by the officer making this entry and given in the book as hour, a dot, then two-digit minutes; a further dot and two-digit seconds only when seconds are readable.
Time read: 8.17
